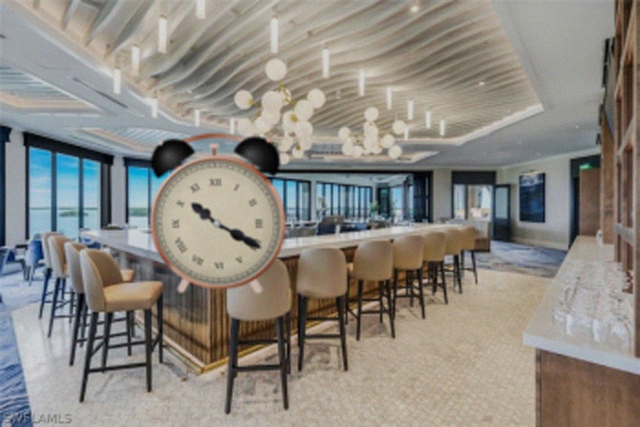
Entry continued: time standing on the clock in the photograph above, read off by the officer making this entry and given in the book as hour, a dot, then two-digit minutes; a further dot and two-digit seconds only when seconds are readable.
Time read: 10.20
